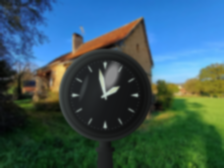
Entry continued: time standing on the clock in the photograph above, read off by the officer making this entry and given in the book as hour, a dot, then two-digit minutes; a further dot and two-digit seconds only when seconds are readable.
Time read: 1.58
